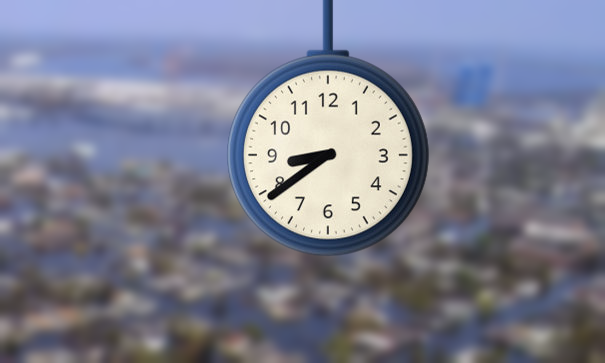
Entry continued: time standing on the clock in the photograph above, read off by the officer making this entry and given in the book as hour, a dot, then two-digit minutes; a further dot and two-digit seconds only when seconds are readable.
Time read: 8.39
